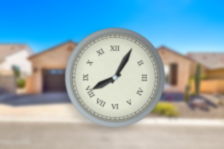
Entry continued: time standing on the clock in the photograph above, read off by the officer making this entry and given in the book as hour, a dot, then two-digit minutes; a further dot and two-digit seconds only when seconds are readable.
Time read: 8.05
